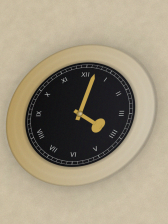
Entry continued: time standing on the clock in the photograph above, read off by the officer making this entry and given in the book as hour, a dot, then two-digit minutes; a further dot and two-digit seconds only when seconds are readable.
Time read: 4.02
